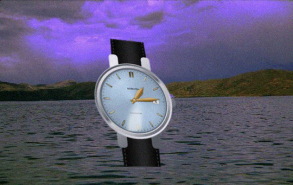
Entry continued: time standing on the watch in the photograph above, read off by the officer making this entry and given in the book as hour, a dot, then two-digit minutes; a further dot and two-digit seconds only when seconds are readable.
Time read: 1.14
